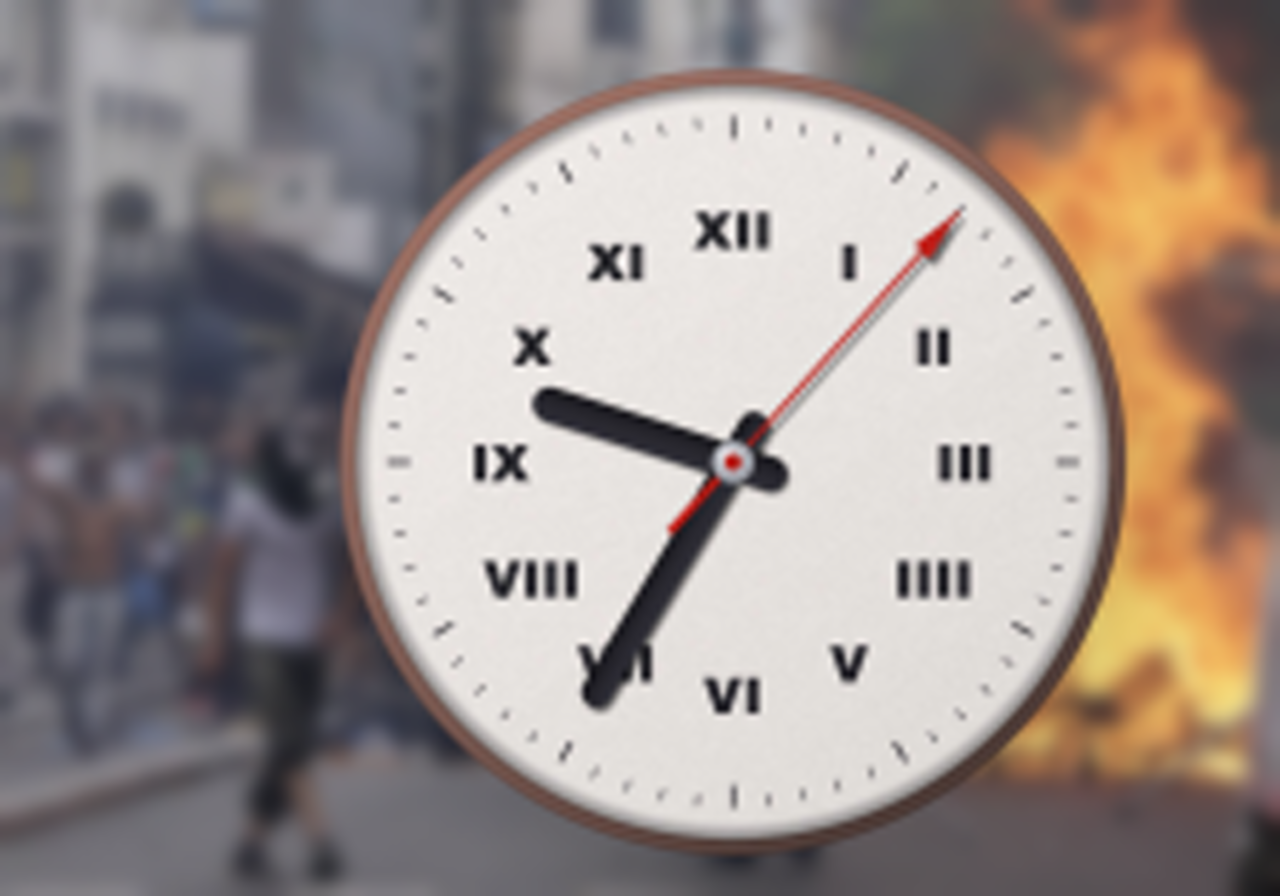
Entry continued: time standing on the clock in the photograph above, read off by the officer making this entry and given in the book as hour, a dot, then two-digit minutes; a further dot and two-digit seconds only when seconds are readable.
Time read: 9.35.07
